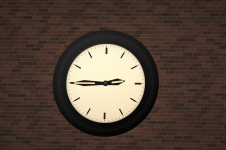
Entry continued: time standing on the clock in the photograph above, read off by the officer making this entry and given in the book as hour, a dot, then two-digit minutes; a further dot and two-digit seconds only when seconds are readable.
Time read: 2.45
